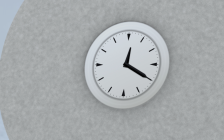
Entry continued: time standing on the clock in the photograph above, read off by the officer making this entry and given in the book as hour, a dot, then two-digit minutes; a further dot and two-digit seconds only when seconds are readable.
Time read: 12.20
